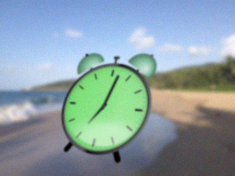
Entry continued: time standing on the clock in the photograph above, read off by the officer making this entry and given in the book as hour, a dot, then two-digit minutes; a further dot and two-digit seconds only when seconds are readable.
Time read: 7.02
